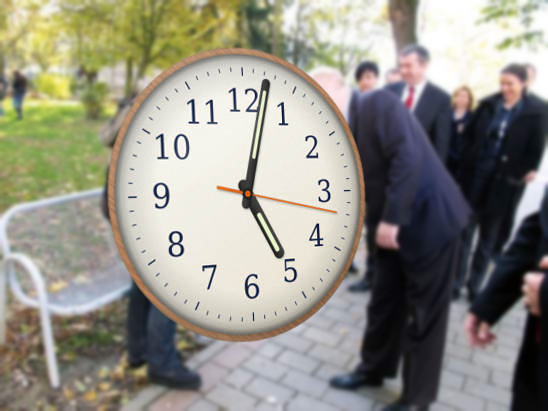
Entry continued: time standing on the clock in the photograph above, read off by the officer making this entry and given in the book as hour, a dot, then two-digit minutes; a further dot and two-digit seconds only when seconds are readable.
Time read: 5.02.17
